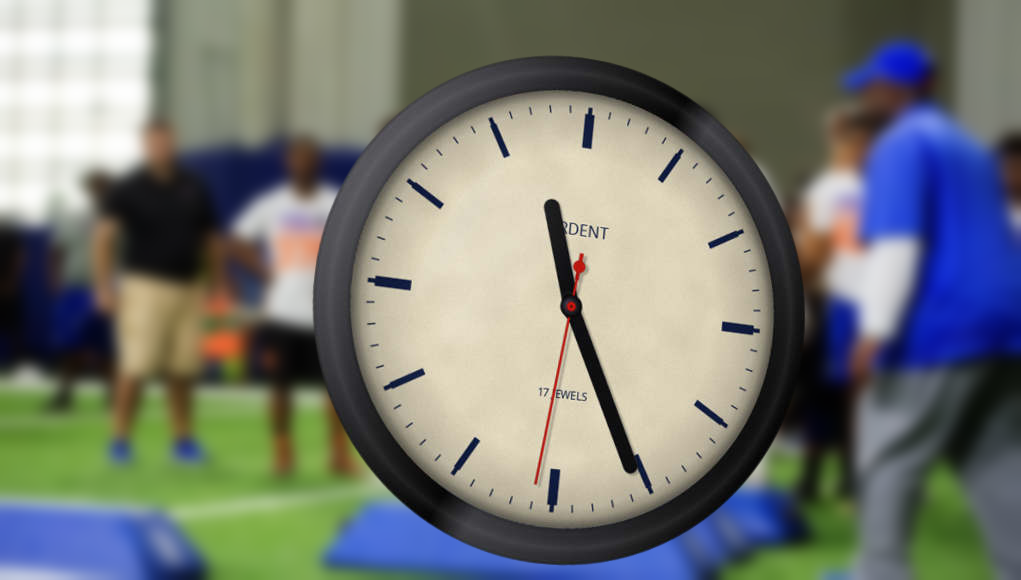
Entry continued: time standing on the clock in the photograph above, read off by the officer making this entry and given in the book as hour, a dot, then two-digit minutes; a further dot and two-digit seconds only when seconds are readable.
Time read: 11.25.31
